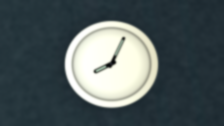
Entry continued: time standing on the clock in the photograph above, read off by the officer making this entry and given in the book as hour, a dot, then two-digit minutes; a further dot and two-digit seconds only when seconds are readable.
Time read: 8.04
